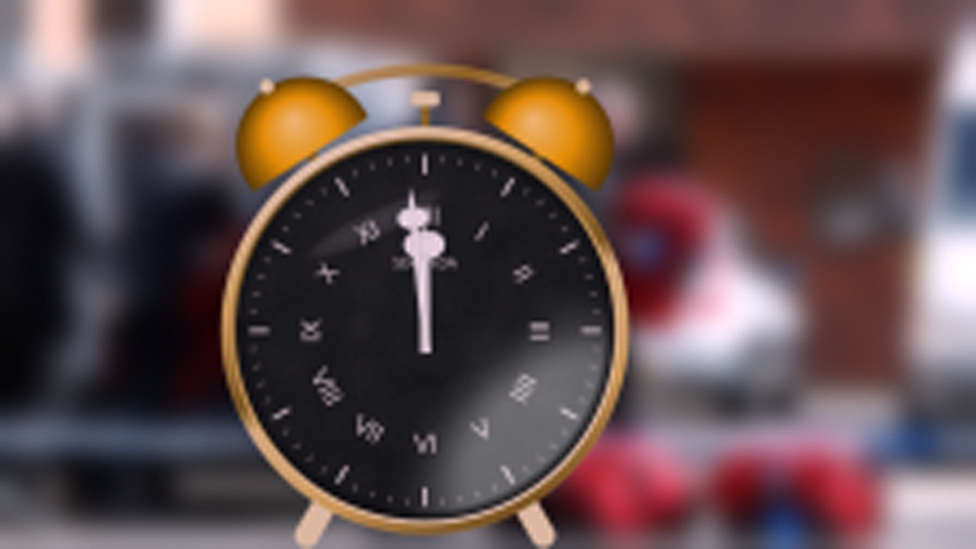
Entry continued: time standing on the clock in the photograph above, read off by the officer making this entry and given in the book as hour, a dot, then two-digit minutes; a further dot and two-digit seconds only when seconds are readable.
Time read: 11.59
